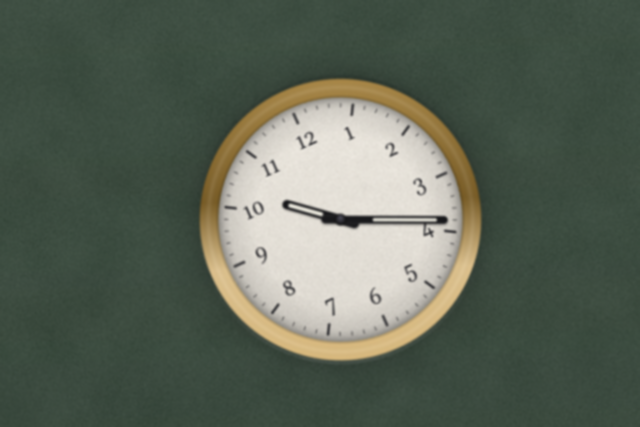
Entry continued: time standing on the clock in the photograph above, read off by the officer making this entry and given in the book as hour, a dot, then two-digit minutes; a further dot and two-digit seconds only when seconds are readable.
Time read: 10.19
